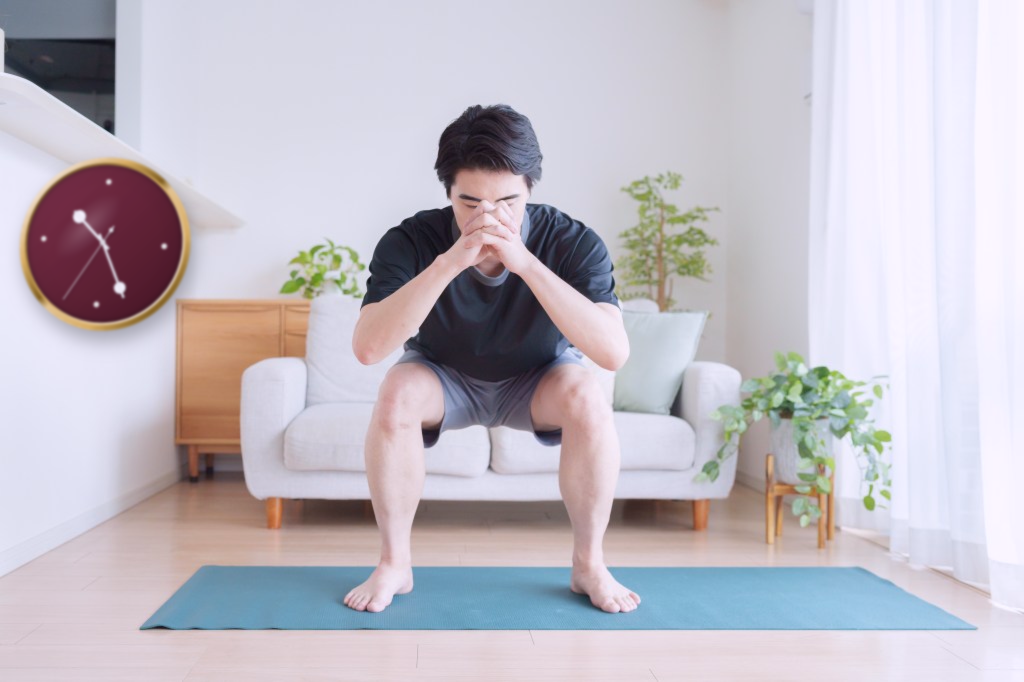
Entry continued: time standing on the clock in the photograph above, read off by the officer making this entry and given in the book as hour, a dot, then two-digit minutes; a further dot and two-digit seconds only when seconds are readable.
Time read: 10.25.35
